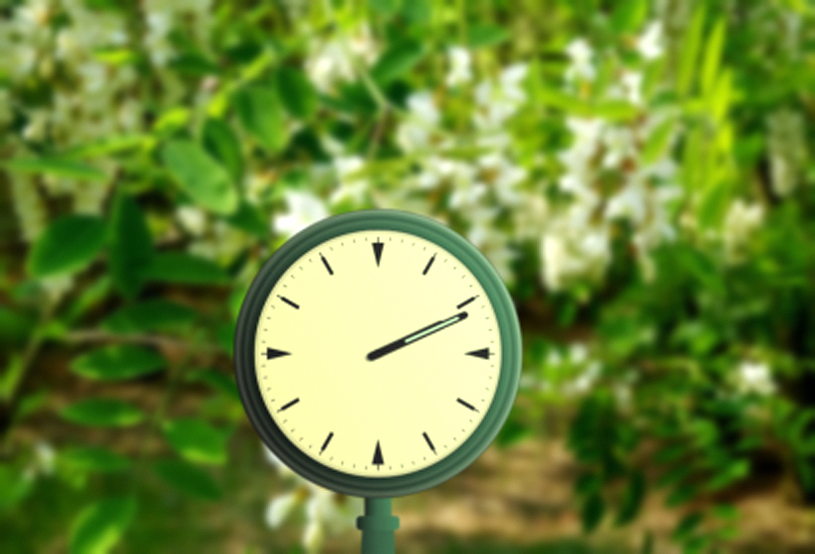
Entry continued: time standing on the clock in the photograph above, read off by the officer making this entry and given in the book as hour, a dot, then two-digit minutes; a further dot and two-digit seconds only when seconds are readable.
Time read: 2.11
